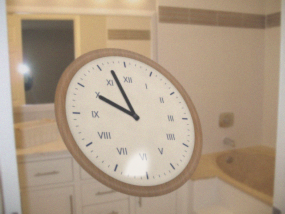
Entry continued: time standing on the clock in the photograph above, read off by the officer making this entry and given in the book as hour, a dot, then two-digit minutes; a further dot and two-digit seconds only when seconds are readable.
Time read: 9.57
